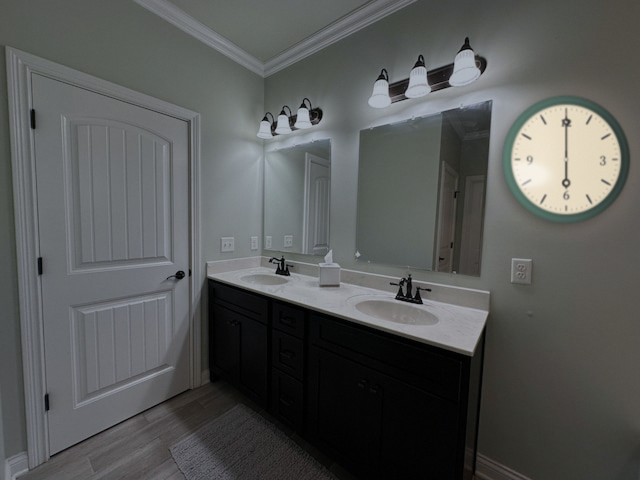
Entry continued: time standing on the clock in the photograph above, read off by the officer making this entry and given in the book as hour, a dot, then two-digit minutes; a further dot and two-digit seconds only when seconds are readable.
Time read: 6.00
